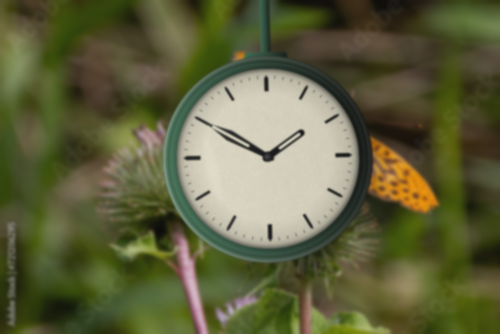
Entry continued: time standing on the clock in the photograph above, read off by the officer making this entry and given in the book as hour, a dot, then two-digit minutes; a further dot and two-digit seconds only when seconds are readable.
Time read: 1.50
